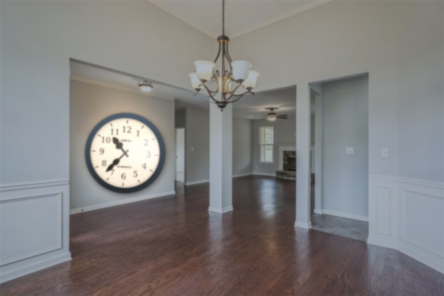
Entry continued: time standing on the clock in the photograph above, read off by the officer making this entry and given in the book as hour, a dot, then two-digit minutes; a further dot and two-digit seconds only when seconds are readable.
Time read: 10.37
